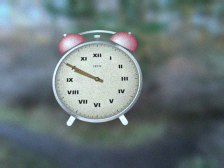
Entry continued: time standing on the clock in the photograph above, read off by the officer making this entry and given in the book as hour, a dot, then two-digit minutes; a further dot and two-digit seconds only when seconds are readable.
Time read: 9.50
